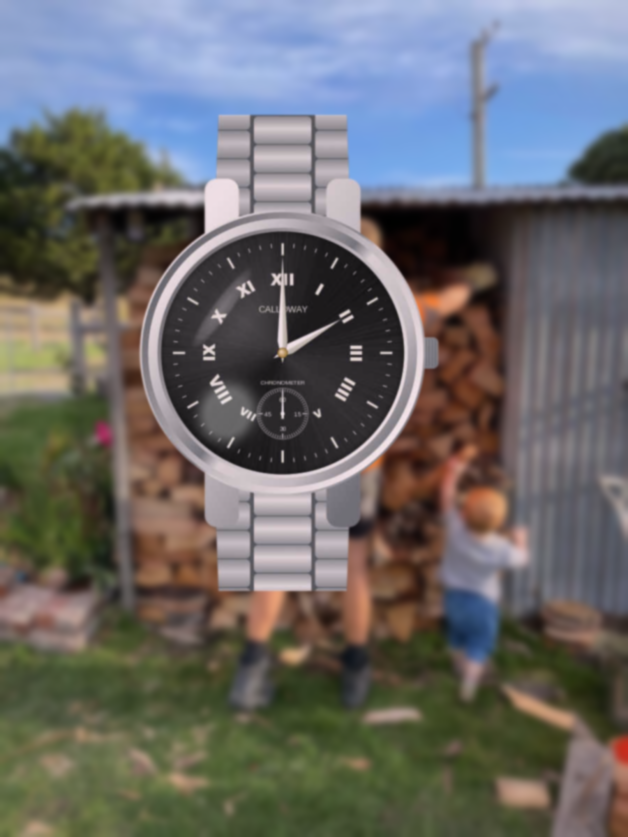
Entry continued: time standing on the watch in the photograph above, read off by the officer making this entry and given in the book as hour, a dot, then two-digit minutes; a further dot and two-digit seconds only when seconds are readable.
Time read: 2.00
